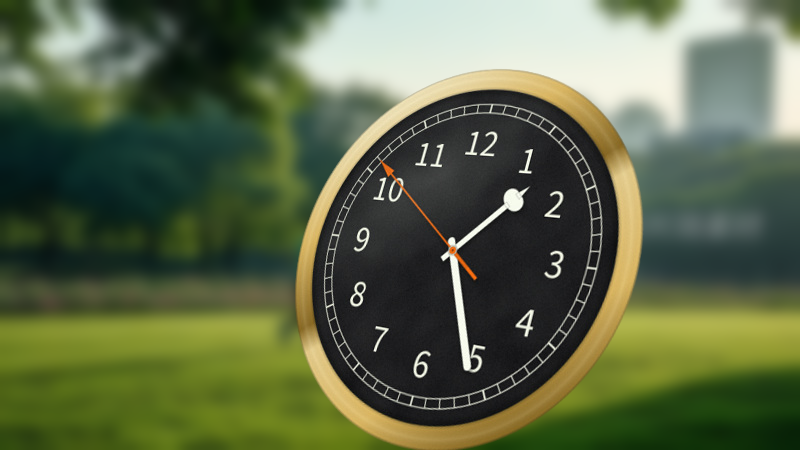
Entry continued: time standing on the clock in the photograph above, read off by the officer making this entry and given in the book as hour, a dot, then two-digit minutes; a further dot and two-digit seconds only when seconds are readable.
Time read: 1.25.51
